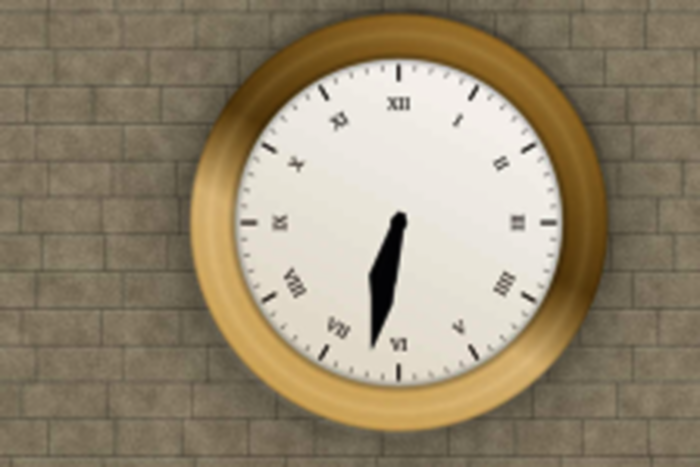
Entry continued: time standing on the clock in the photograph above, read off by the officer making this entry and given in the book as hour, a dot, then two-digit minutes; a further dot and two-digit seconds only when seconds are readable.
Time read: 6.32
